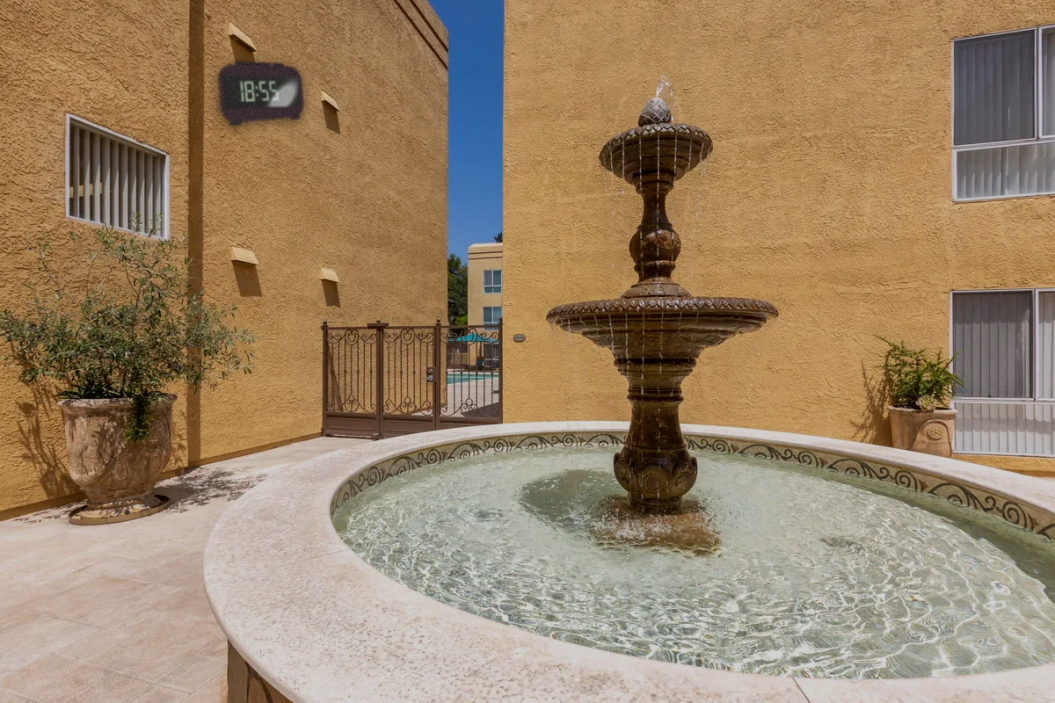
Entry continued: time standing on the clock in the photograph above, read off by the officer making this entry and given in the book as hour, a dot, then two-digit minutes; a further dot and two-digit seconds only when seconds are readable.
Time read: 18.55
